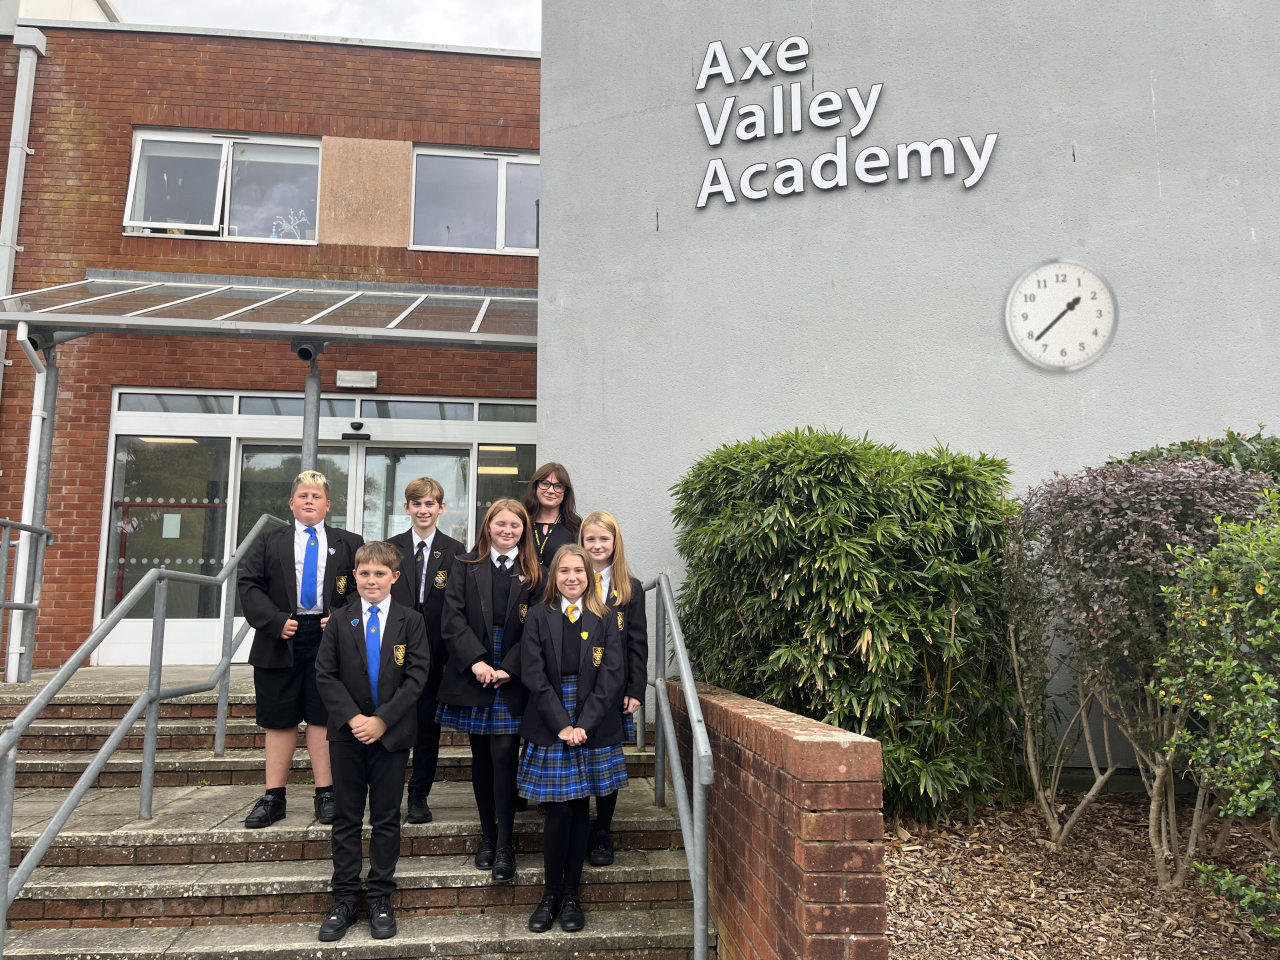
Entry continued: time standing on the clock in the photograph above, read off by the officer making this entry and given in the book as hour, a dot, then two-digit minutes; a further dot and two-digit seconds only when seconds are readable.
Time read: 1.38
